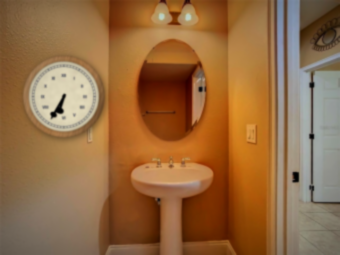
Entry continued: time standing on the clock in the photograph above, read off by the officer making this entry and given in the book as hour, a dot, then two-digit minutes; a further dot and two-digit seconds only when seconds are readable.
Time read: 6.35
